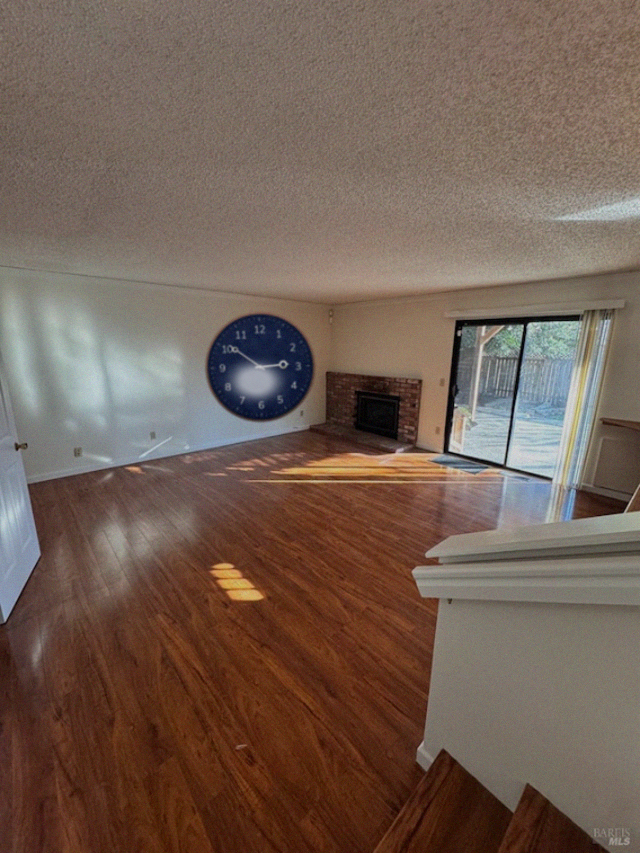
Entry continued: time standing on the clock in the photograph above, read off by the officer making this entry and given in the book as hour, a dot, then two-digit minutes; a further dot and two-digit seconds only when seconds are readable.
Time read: 2.51
